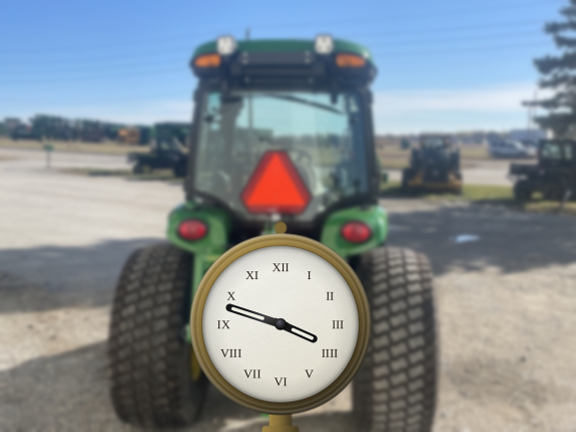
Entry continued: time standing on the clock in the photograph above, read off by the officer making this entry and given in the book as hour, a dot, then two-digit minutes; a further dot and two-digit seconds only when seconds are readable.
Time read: 3.48
